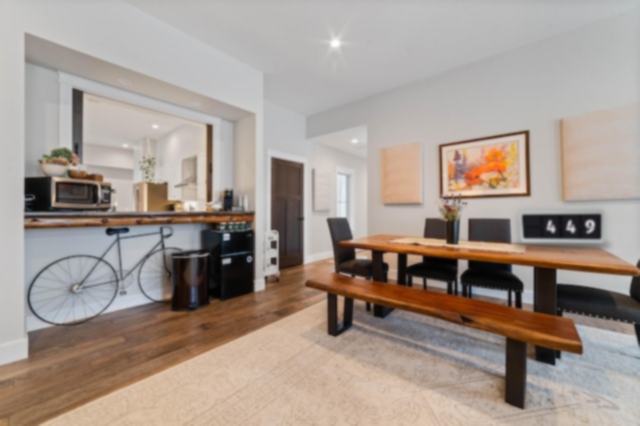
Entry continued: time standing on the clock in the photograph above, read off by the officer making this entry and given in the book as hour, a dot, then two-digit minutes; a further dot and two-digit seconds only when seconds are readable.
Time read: 4.49
